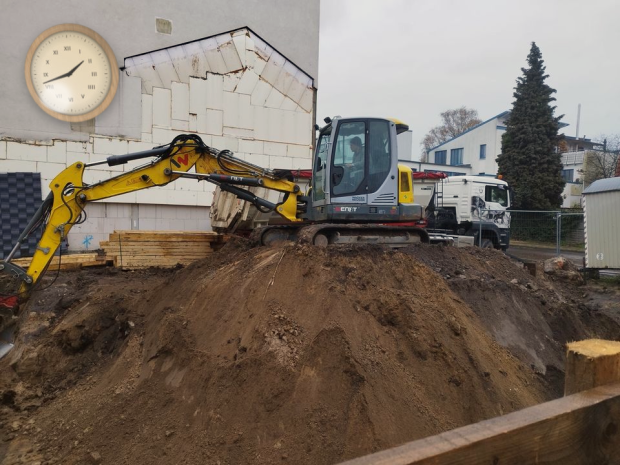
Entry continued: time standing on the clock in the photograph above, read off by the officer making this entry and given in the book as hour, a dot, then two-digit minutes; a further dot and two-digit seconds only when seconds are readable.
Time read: 1.42
